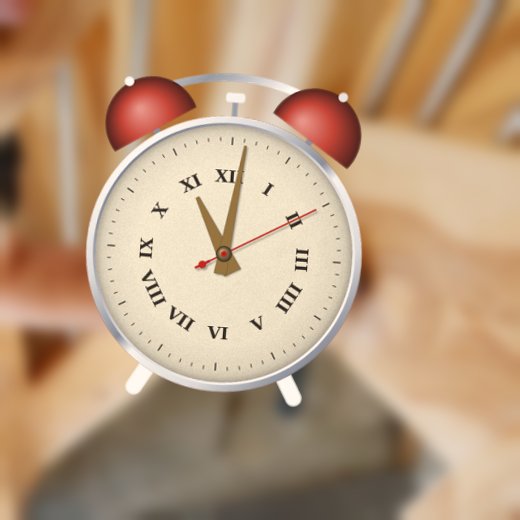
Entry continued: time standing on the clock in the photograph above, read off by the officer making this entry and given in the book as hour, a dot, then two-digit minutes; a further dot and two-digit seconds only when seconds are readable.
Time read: 11.01.10
